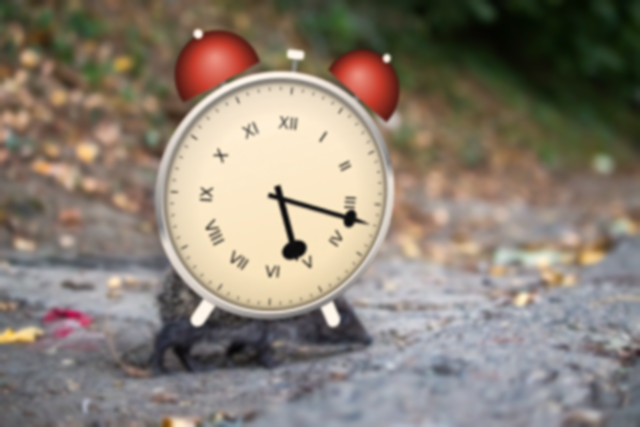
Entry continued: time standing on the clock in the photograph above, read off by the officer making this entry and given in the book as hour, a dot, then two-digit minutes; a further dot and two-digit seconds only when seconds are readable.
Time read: 5.17
